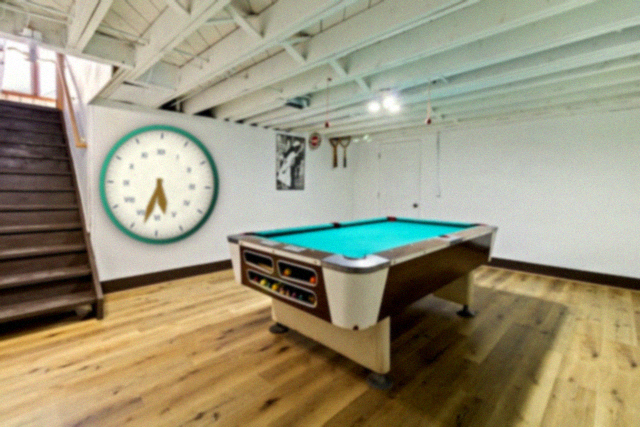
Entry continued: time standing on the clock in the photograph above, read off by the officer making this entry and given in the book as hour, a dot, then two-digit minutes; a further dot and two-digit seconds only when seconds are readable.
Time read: 5.33
